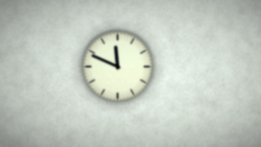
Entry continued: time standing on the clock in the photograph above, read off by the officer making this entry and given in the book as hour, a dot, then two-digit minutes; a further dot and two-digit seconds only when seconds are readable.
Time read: 11.49
